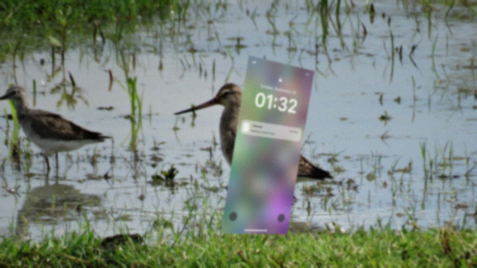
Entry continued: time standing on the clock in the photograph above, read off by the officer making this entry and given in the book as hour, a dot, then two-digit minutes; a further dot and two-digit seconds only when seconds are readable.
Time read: 1.32
